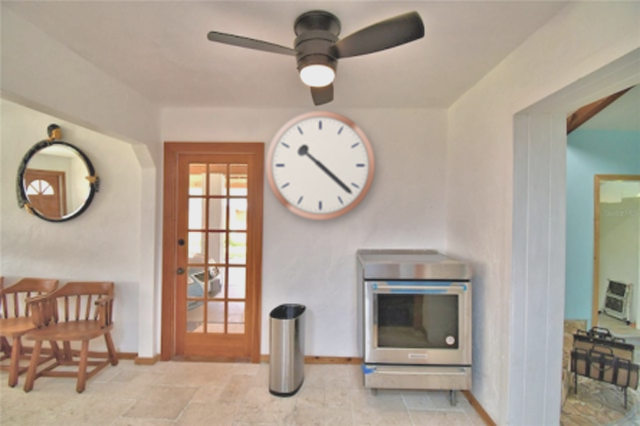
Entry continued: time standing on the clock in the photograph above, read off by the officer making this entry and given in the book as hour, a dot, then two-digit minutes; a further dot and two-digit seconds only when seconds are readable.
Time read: 10.22
